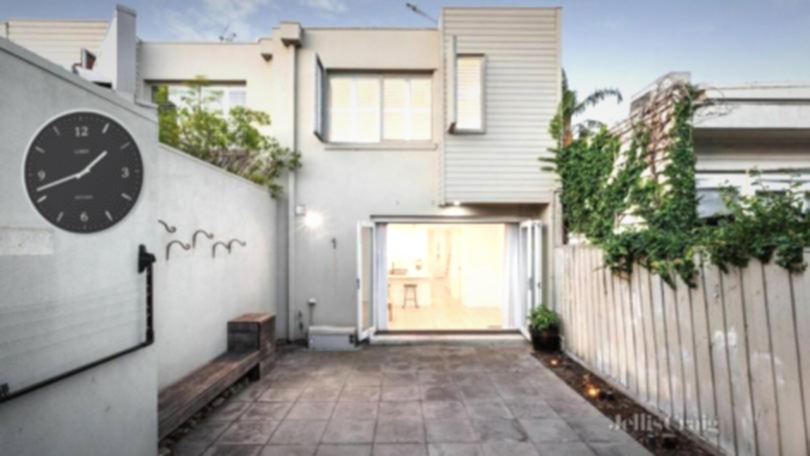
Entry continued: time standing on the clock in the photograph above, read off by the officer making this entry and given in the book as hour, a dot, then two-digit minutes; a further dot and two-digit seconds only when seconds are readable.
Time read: 1.42
